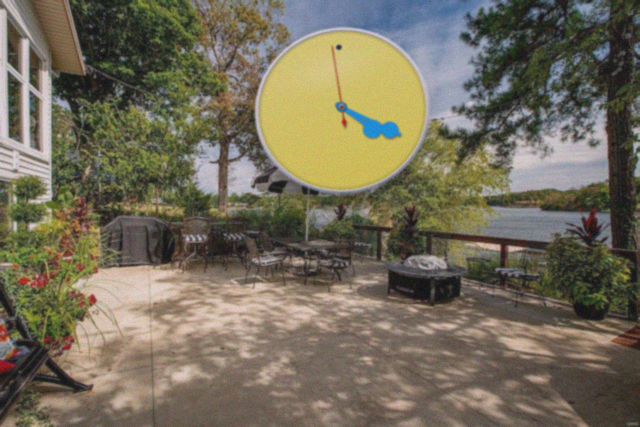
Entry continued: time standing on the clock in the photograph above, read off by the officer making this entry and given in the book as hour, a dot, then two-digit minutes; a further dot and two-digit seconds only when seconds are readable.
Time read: 4.19.59
